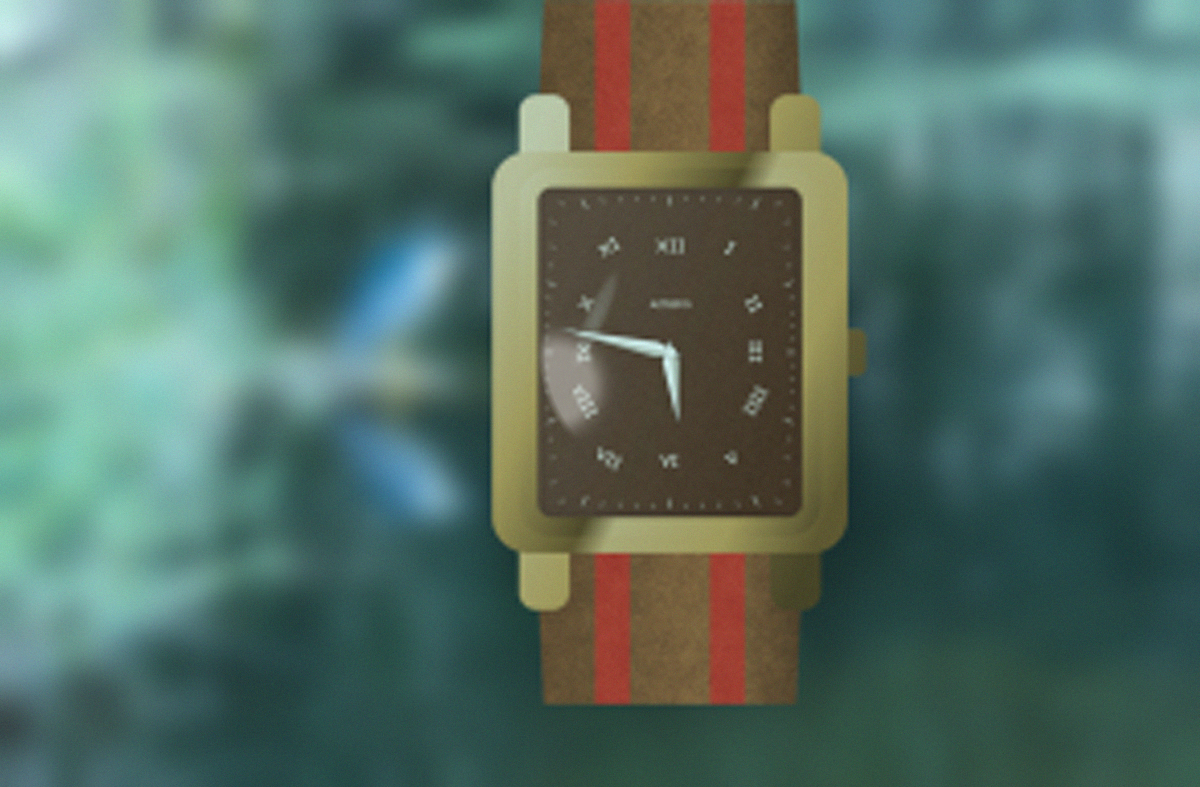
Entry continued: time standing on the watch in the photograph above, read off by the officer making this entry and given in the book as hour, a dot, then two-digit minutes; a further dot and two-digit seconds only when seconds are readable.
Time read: 5.47
